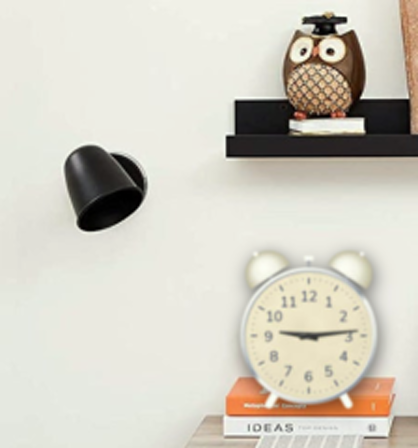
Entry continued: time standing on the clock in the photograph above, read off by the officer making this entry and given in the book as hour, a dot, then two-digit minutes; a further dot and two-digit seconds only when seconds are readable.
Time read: 9.14
